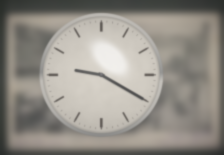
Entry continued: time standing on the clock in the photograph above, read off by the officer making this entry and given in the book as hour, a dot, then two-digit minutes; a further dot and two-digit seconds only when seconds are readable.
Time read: 9.20
